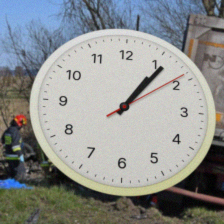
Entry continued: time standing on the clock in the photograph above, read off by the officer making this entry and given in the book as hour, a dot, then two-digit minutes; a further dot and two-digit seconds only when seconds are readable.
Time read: 1.06.09
